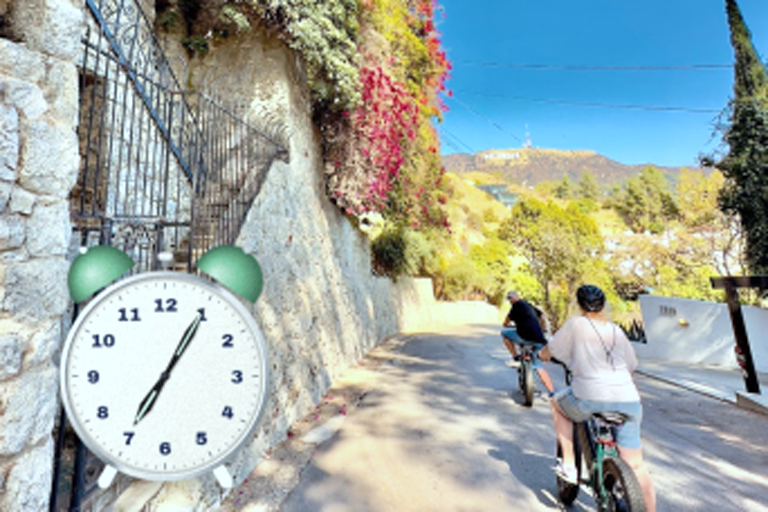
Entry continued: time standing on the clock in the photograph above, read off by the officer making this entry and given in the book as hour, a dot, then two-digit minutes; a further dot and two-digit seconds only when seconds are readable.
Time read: 7.05
